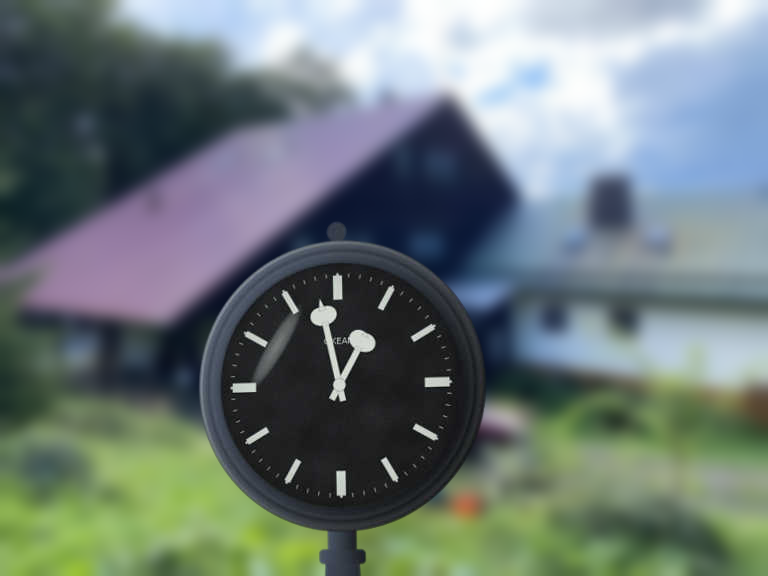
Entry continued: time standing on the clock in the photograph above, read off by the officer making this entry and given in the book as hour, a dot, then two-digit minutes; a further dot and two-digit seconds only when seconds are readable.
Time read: 12.58
